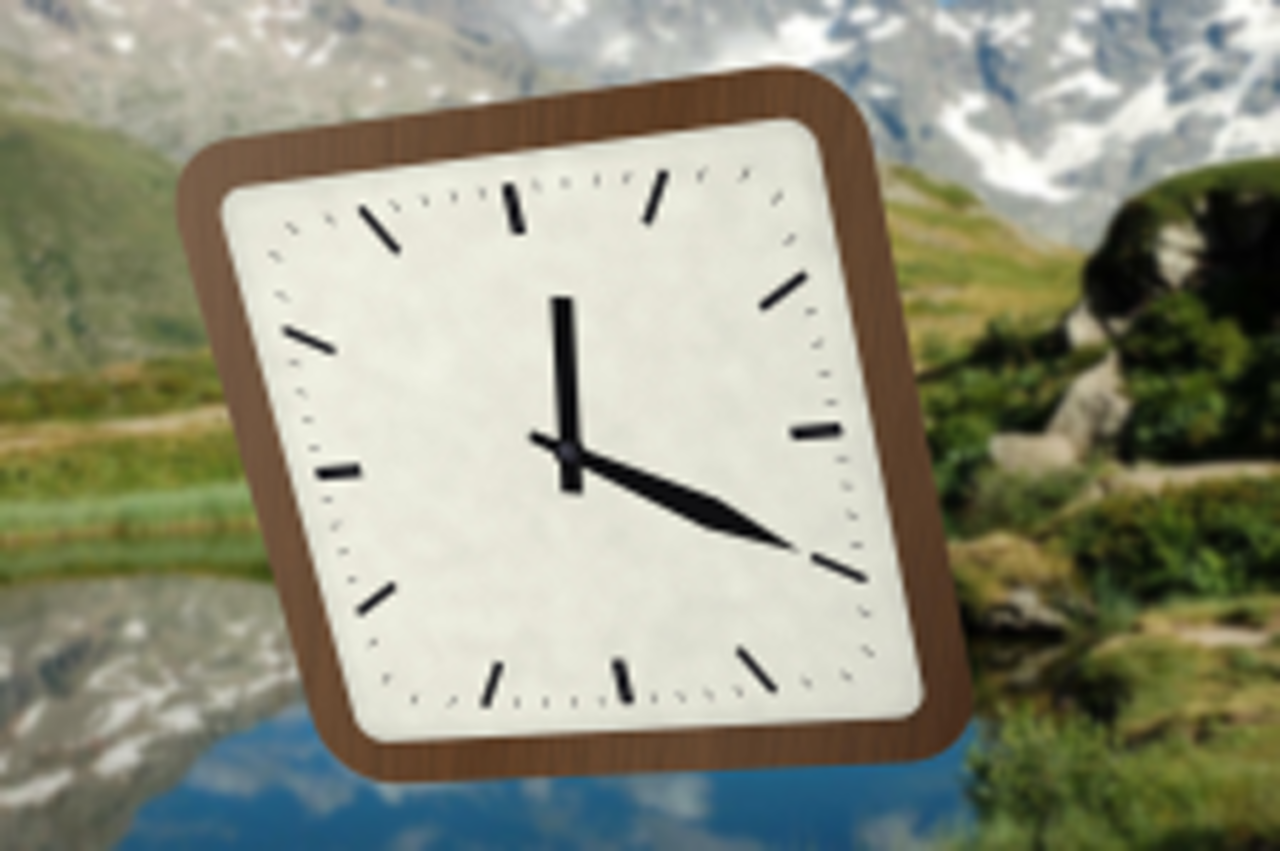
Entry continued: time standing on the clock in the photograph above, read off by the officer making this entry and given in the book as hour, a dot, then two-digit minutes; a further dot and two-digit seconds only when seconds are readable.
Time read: 12.20
